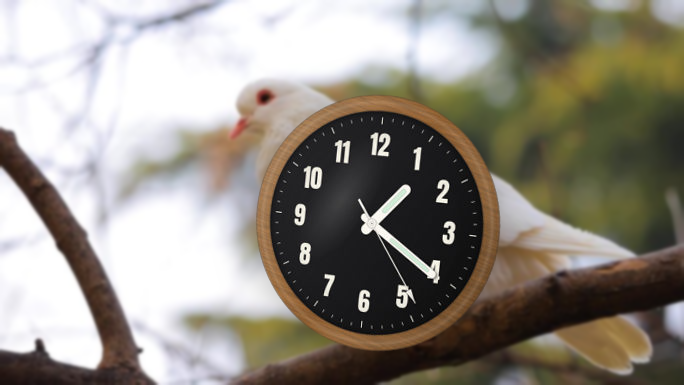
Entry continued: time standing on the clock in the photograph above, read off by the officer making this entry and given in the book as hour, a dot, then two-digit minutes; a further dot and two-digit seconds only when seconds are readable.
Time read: 1.20.24
